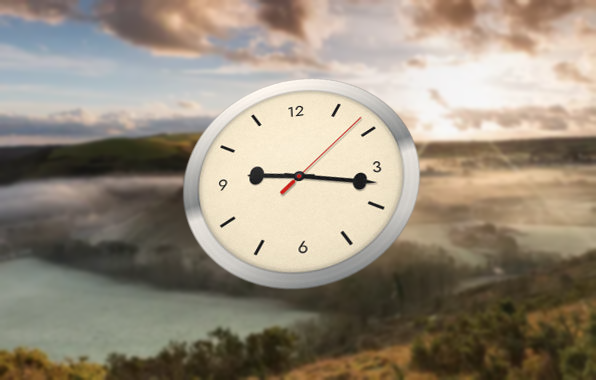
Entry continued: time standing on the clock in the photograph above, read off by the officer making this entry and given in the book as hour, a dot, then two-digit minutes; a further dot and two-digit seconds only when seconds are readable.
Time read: 9.17.08
